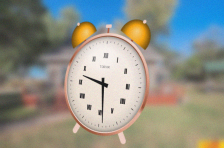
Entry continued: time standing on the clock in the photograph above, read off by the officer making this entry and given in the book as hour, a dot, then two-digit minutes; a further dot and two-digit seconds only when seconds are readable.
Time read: 9.29
